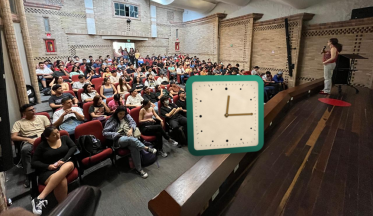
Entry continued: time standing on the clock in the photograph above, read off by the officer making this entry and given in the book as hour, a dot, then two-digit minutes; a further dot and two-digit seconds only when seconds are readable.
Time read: 12.15
